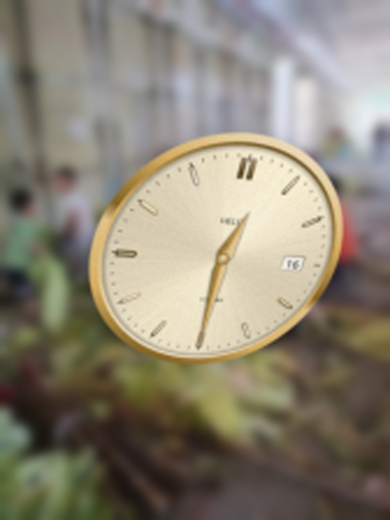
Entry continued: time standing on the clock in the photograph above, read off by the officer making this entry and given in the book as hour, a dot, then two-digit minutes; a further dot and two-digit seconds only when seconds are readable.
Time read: 12.30
